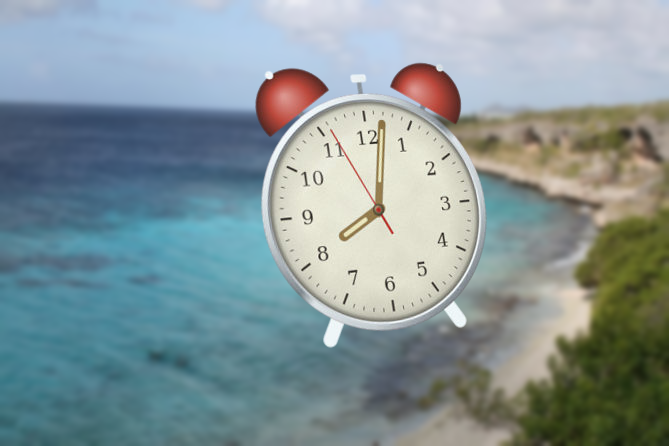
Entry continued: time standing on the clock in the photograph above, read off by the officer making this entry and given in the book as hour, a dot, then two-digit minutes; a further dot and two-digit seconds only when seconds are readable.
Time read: 8.01.56
